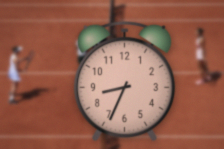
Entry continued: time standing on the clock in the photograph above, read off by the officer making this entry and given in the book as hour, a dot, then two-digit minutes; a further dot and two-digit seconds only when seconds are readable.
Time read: 8.34
